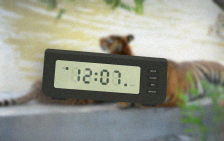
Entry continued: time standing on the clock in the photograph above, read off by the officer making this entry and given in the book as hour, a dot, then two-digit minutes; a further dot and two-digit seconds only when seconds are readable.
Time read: 12.07
